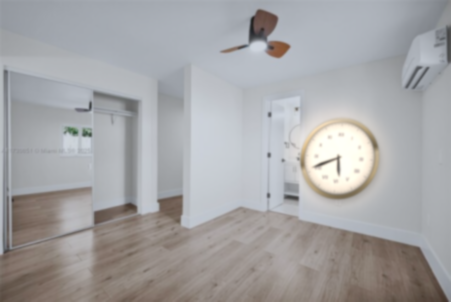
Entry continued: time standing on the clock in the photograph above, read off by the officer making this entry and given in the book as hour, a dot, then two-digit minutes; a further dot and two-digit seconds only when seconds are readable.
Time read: 5.41
